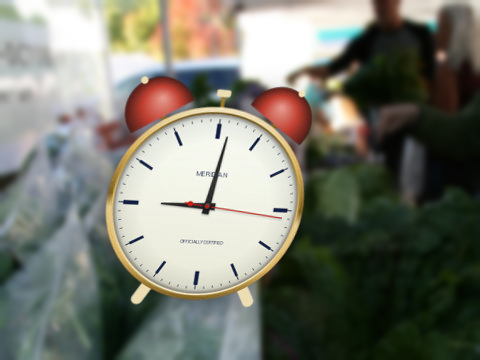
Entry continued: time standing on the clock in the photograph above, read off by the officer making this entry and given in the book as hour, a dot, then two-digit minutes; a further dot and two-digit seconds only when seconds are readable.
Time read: 9.01.16
